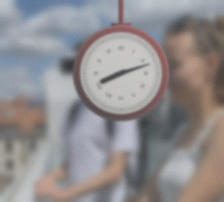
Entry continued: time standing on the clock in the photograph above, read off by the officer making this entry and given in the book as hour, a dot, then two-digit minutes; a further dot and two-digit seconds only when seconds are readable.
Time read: 8.12
